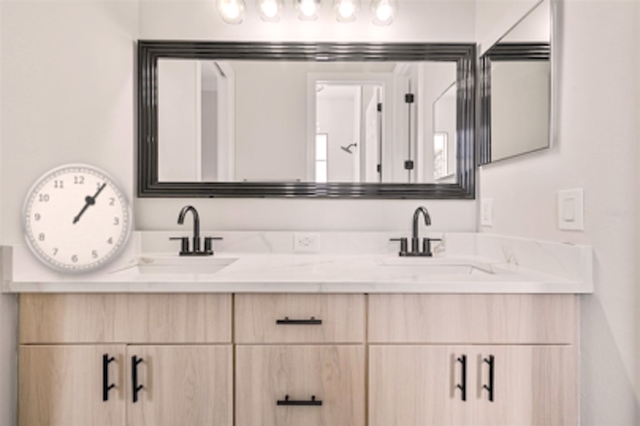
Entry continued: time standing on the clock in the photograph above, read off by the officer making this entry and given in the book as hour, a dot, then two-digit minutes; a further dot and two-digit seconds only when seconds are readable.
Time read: 1.06
